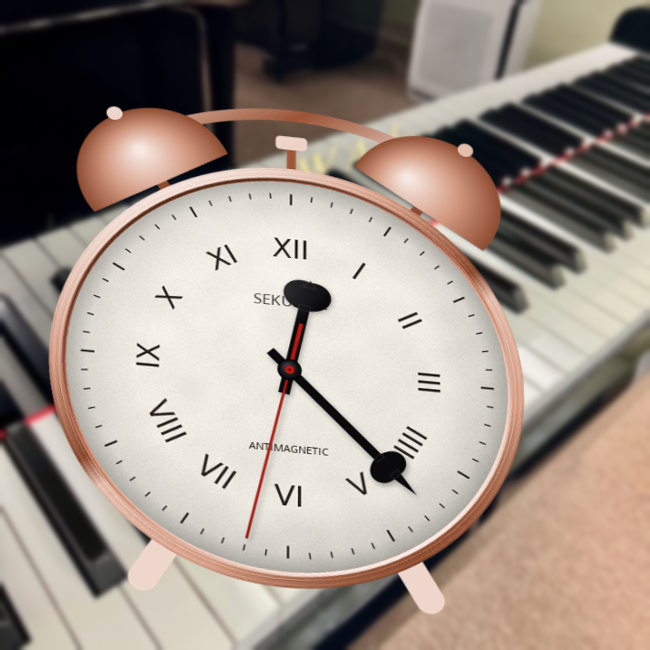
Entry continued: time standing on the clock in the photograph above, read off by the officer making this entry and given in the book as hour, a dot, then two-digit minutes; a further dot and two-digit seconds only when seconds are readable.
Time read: 12.22.32
